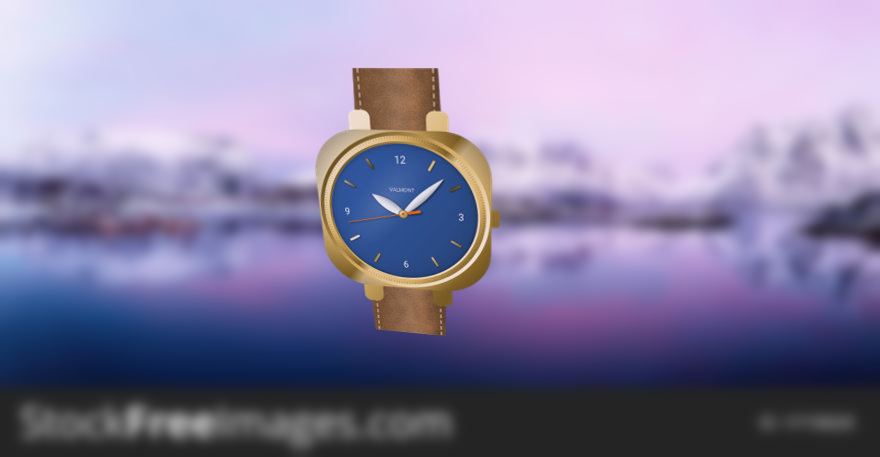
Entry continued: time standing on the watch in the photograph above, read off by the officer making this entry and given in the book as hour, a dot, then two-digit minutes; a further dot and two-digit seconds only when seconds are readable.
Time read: 10.07.43
